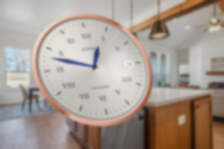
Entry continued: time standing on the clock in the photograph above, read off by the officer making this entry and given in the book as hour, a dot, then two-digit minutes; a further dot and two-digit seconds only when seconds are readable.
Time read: 12.48
